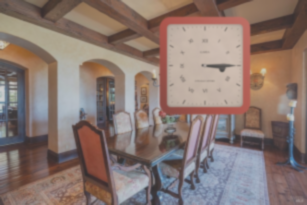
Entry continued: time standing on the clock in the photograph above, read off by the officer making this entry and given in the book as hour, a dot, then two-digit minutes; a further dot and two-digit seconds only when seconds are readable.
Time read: 3.15
